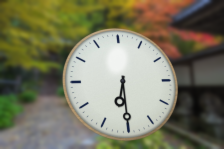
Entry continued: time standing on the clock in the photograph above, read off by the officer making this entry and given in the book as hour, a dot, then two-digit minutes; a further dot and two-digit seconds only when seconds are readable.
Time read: 6.30
